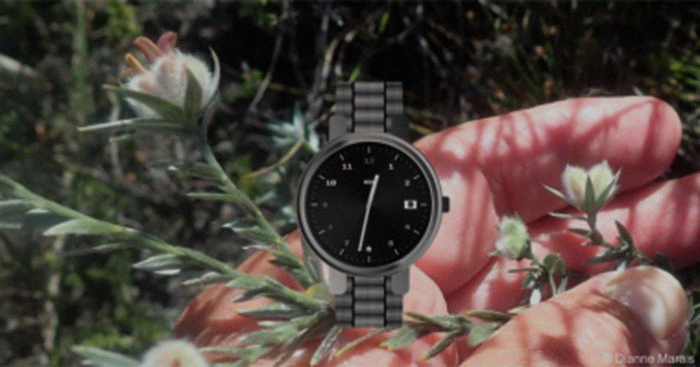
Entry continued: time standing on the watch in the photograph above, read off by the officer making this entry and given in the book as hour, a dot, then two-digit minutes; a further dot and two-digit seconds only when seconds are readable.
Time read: 12.32
